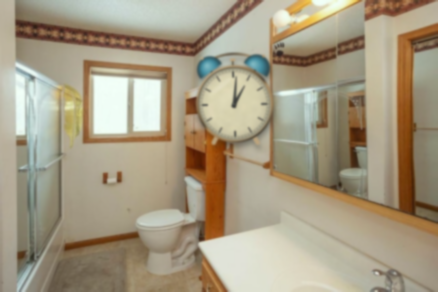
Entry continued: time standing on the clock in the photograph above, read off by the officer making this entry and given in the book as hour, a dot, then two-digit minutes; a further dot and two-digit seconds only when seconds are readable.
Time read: 1.01
